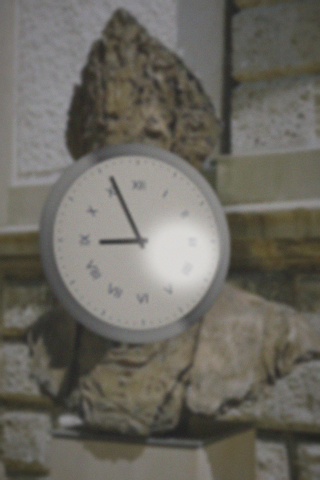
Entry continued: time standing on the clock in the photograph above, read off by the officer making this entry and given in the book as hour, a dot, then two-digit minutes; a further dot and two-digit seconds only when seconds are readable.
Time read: 8.56
